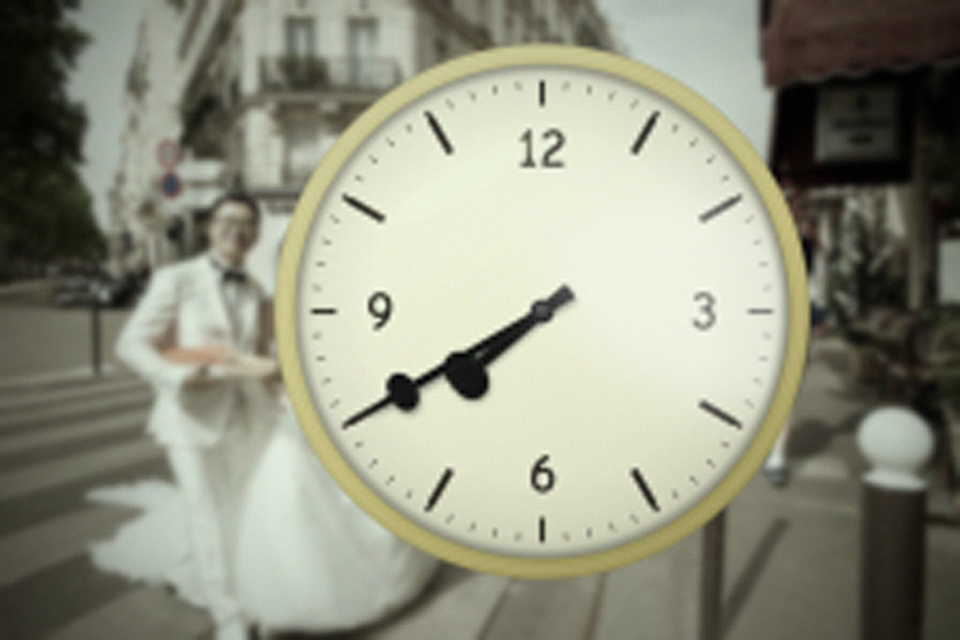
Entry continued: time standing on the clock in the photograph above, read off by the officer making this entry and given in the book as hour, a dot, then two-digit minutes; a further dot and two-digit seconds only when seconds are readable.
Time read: 7.40
